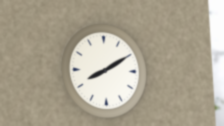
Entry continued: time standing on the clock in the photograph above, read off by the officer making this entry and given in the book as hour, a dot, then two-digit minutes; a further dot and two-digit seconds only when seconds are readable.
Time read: 8.10
